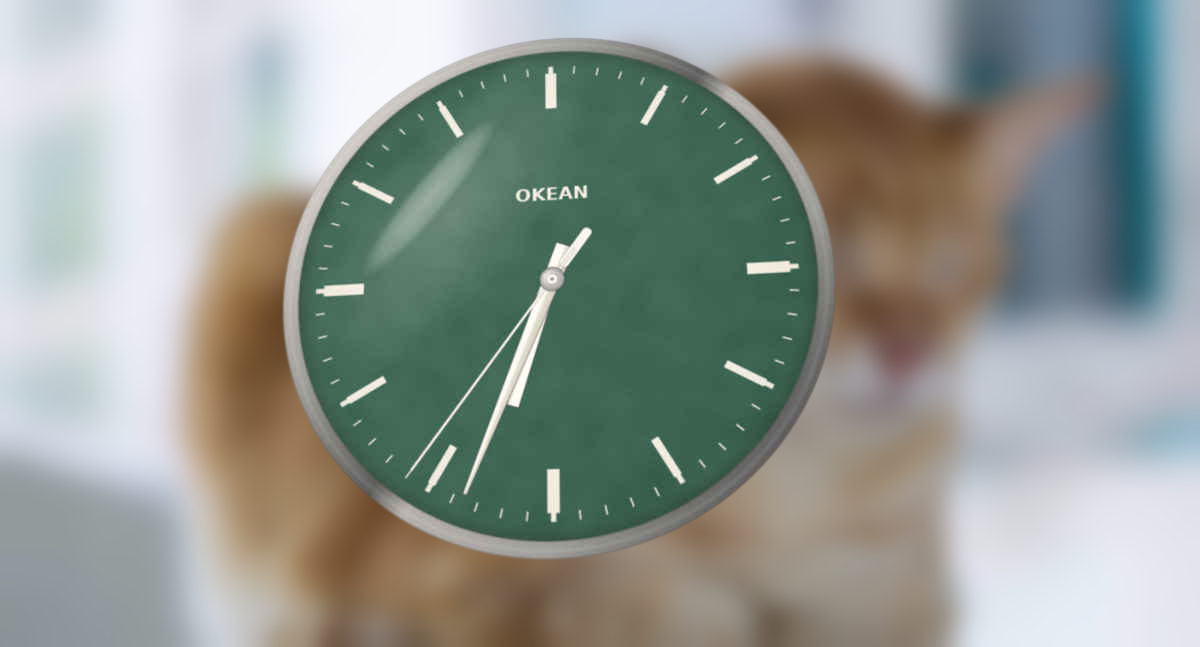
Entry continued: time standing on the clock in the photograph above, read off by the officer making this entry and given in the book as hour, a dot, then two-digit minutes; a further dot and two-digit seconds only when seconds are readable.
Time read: 6.33.36
